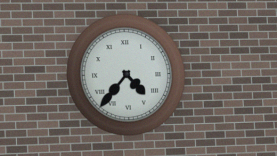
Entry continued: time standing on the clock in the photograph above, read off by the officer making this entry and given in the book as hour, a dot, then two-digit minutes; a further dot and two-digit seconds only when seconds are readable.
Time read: 4.37
